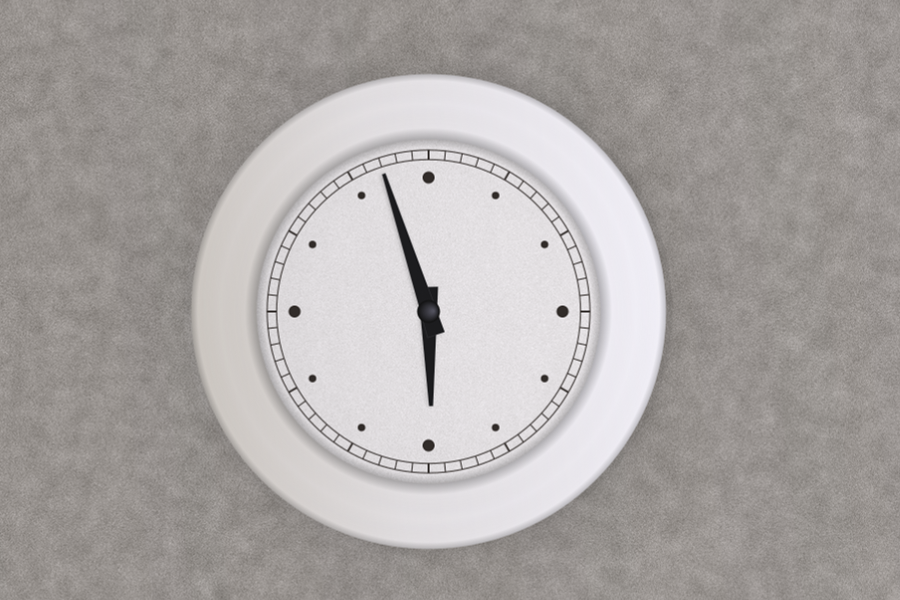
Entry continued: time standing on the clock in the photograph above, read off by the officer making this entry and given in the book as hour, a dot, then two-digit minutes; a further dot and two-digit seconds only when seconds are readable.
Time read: 5.57
